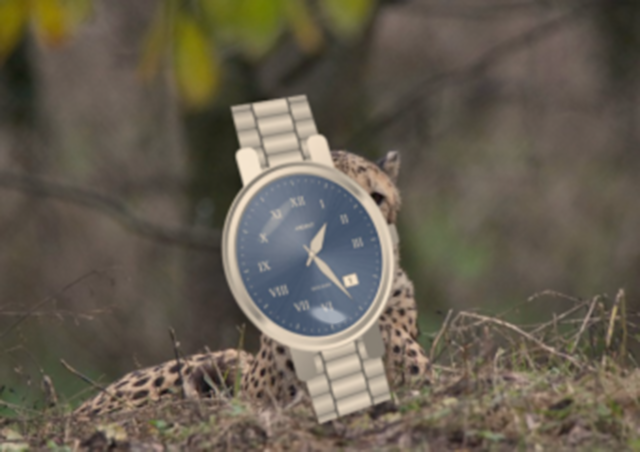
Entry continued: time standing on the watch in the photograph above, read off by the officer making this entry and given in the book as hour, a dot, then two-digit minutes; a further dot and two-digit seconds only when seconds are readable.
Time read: 1.25
